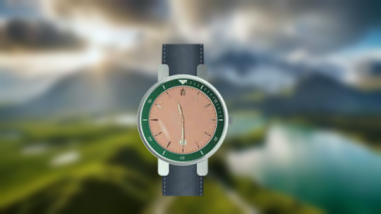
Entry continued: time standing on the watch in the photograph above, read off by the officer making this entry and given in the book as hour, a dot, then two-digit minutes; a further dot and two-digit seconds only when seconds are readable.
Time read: 11.30
